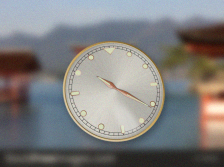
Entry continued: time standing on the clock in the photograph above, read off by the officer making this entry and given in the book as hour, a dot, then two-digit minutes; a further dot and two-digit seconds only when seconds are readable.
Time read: 10.21
